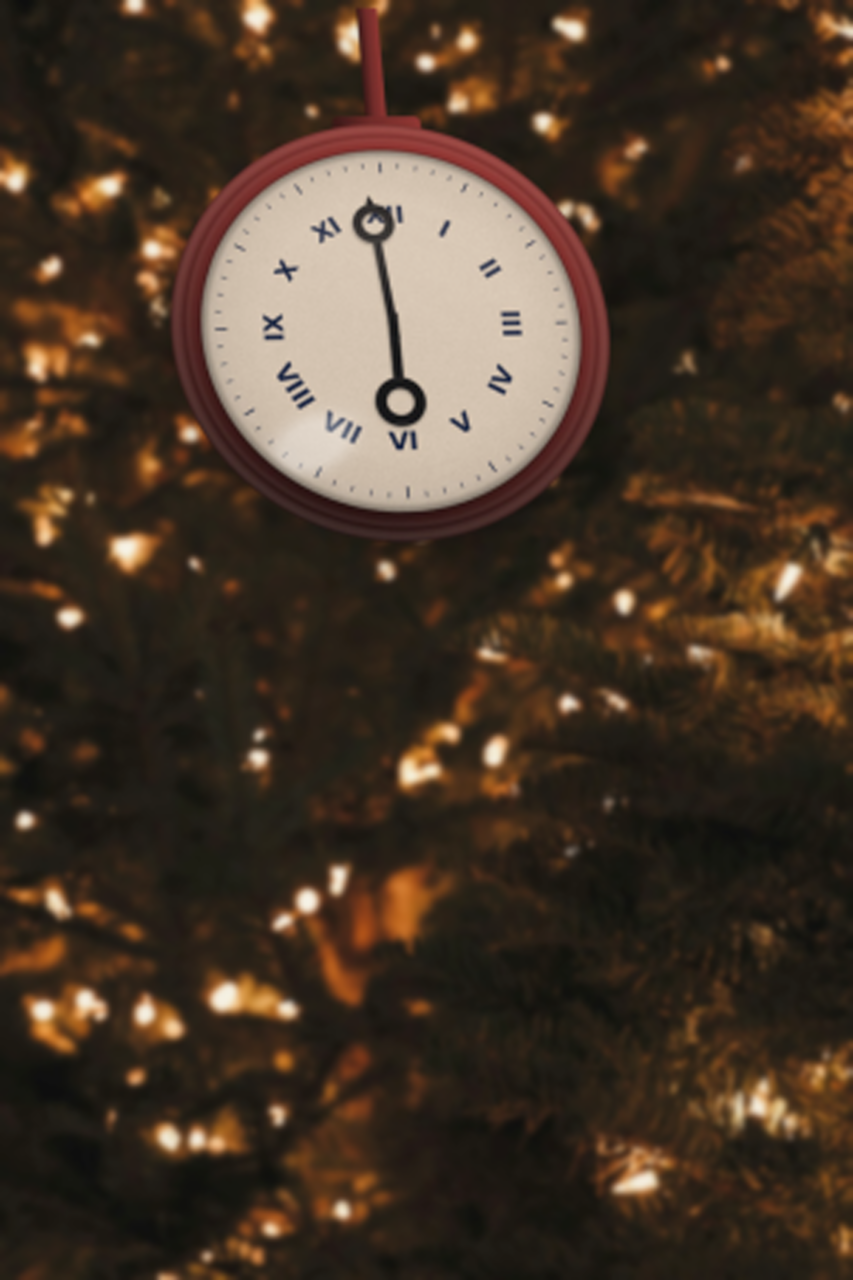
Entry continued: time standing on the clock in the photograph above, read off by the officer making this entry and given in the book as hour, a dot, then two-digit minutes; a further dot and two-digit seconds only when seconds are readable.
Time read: 5.59
